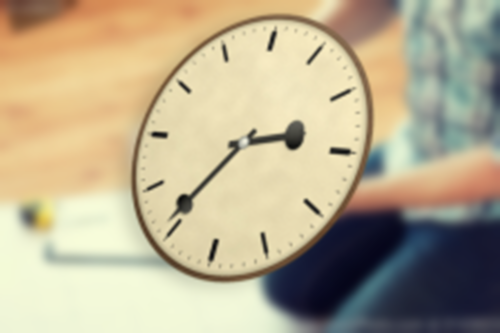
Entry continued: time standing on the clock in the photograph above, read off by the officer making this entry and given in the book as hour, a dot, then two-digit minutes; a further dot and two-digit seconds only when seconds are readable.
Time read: 2.36
